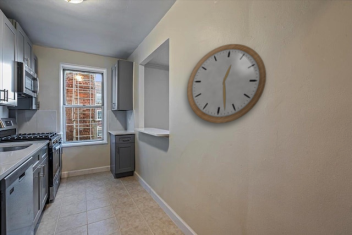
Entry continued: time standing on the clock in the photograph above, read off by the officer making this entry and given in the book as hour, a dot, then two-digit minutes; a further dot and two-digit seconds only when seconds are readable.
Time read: 12.28
